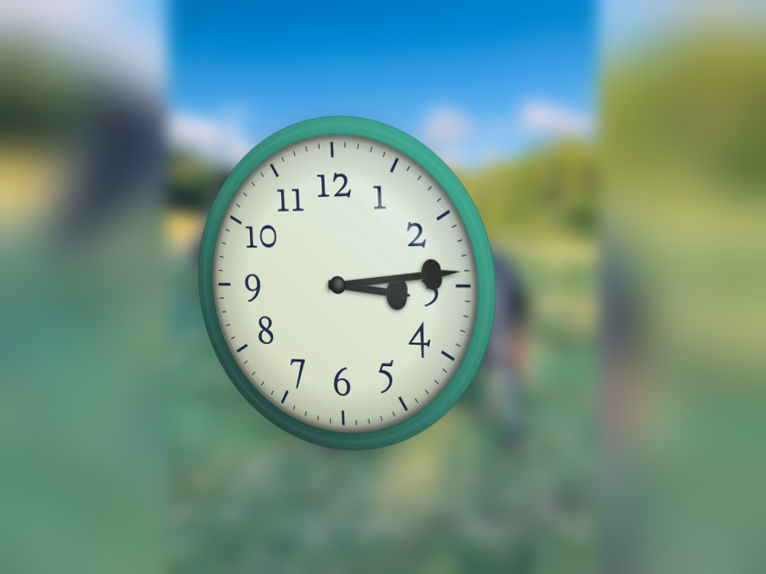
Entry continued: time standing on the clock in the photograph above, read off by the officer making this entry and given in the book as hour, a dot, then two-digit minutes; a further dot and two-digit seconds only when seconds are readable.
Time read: 3.14
